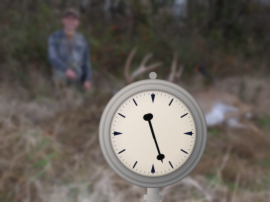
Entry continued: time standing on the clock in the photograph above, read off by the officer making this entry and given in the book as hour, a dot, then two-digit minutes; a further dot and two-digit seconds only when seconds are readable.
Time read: 11.27
